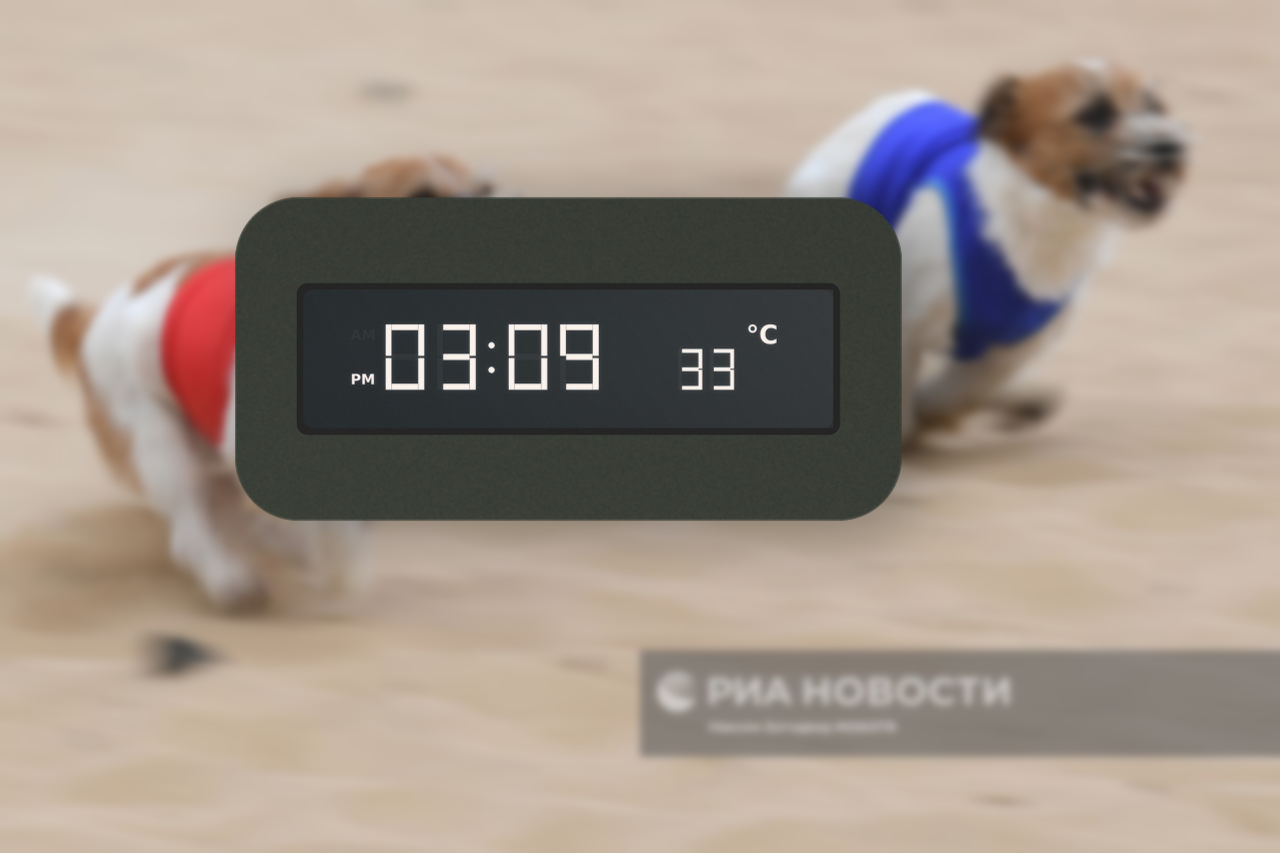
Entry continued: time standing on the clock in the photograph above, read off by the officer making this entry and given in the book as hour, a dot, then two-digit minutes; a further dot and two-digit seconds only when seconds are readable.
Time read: 3.09
